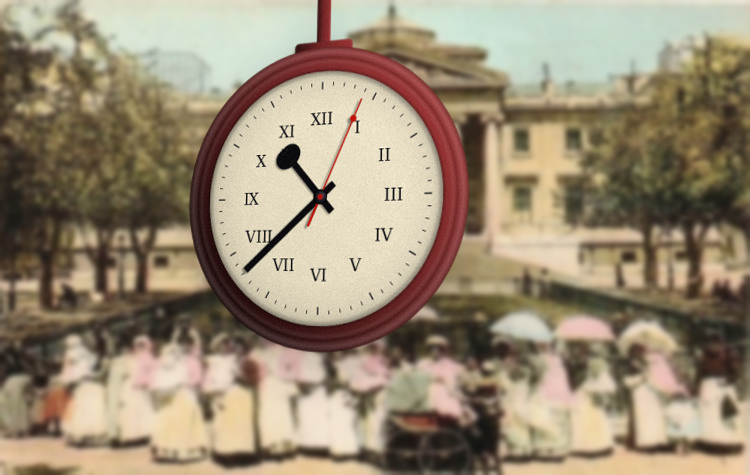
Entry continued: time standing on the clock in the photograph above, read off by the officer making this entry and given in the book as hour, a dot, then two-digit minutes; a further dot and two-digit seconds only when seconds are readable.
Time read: 10.38.04
